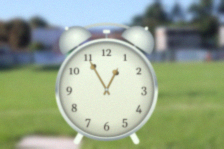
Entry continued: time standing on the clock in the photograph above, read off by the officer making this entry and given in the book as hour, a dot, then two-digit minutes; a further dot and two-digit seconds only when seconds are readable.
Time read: 12.55
